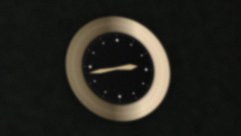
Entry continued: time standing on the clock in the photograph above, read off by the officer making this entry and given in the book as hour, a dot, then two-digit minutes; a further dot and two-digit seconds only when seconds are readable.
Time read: 2.43
